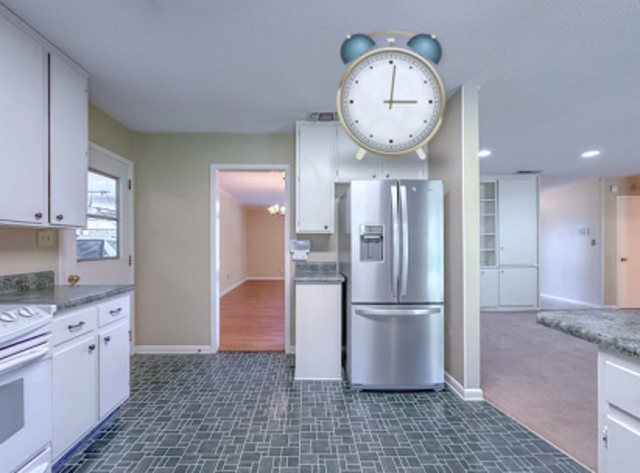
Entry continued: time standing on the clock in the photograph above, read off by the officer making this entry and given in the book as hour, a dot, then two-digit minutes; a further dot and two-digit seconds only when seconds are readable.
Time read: 3.01
